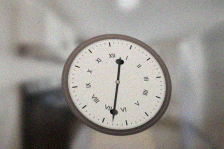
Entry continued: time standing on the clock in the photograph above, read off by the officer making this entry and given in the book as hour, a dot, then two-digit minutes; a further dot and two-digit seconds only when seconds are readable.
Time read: 12.33
